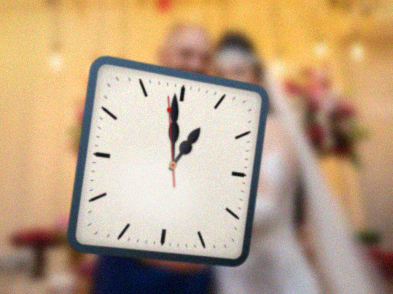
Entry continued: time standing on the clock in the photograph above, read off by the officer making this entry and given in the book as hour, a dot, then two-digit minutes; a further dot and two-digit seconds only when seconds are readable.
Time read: 12.58.58
